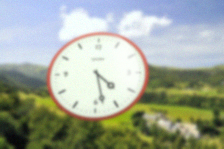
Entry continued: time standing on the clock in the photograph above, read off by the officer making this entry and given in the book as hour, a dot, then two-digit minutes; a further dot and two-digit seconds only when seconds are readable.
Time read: 4.28
